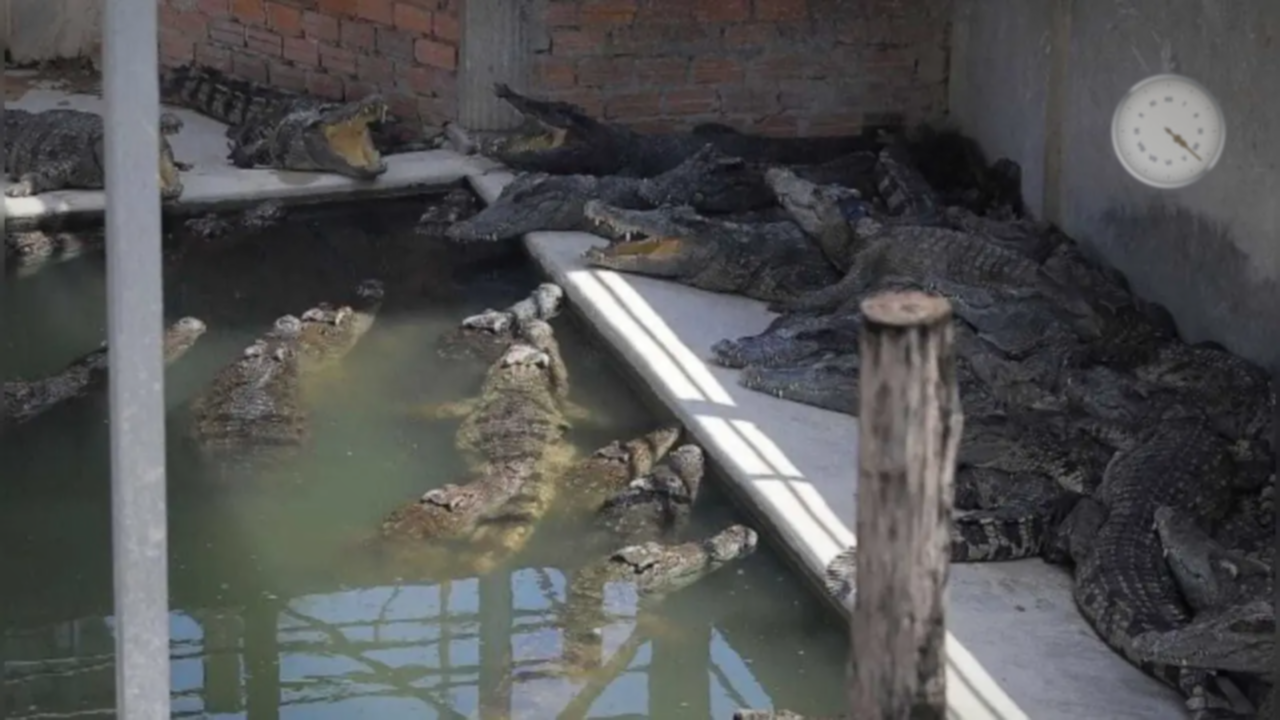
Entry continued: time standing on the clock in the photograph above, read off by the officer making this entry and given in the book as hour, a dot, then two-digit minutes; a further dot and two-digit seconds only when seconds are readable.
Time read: 4.22
